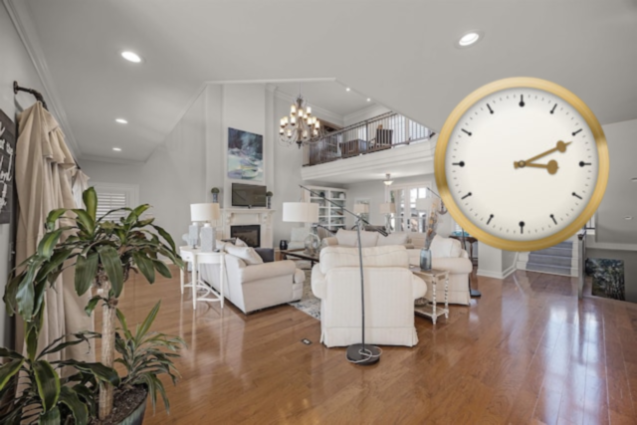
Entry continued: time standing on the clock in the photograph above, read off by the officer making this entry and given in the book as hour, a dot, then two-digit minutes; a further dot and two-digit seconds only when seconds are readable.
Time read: 3.11
